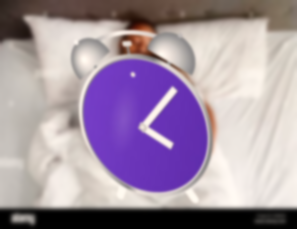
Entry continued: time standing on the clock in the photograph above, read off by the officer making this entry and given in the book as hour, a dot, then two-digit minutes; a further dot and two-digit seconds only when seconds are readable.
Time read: 4.08
